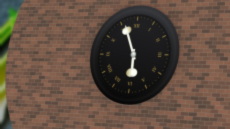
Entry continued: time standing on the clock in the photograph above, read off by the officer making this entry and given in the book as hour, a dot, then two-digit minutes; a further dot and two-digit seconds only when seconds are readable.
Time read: 5.56
